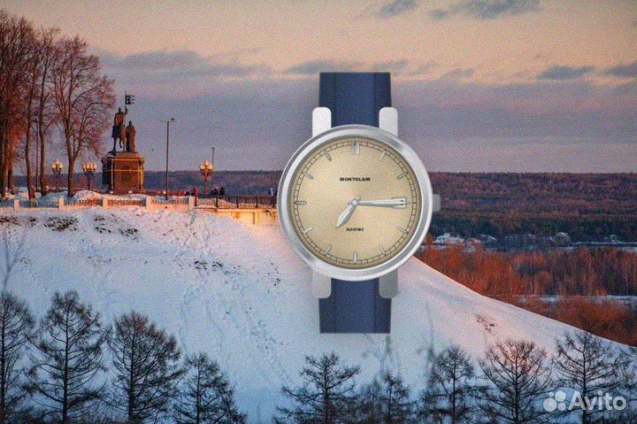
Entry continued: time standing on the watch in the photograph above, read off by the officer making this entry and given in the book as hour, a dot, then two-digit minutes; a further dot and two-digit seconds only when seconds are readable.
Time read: 7.15
